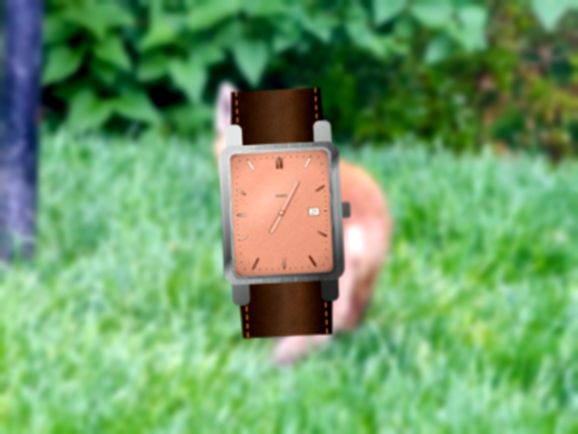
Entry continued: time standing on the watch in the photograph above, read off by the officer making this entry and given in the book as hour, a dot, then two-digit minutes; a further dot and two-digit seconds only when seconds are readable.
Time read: 7.05
